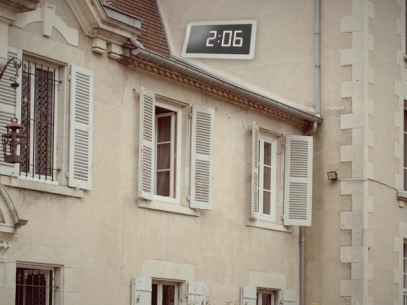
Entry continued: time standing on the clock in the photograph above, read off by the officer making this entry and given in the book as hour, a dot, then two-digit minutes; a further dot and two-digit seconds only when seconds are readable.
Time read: 2.06
